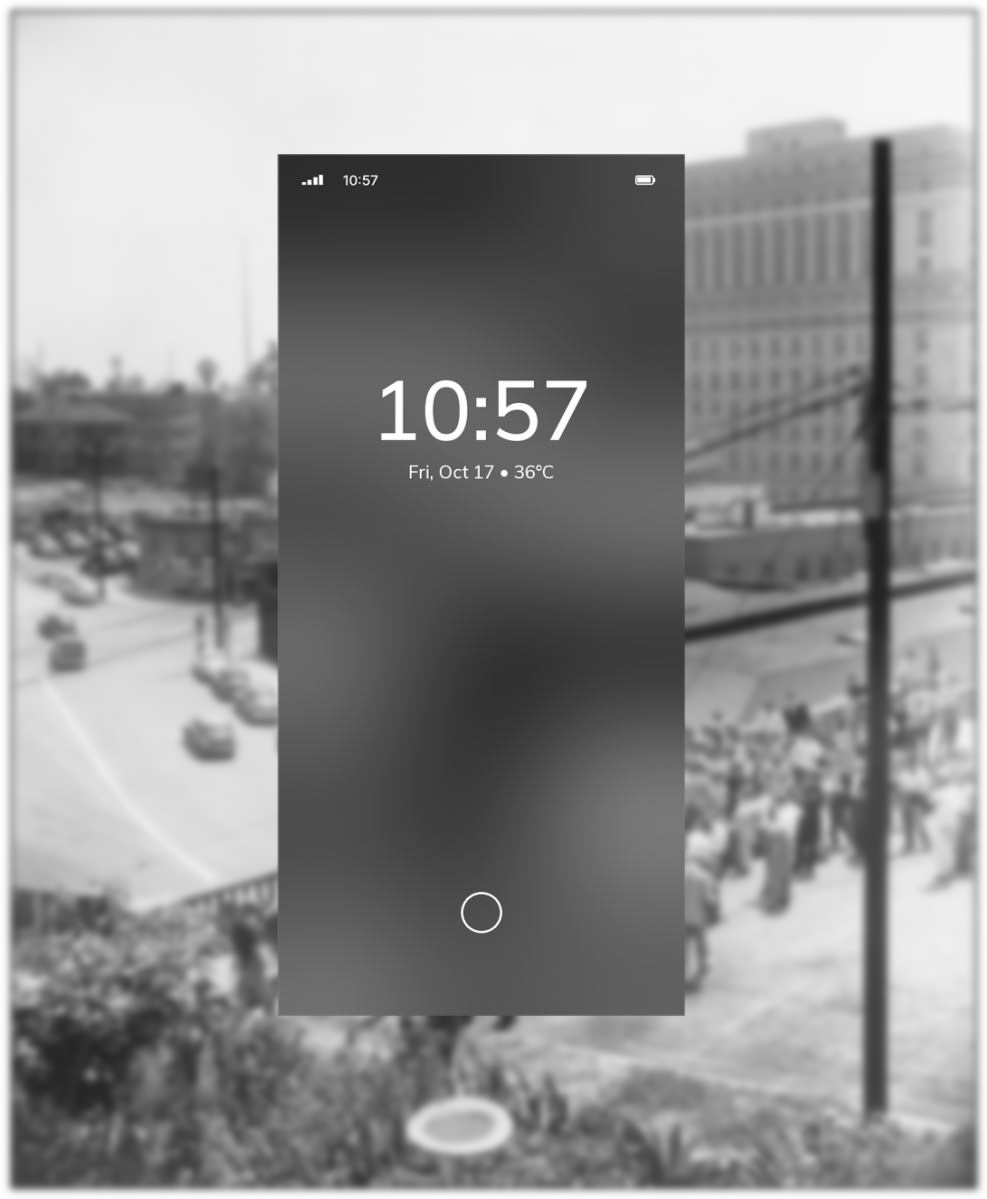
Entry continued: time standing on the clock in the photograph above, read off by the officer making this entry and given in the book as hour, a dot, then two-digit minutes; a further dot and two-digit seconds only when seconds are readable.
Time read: 10.57
